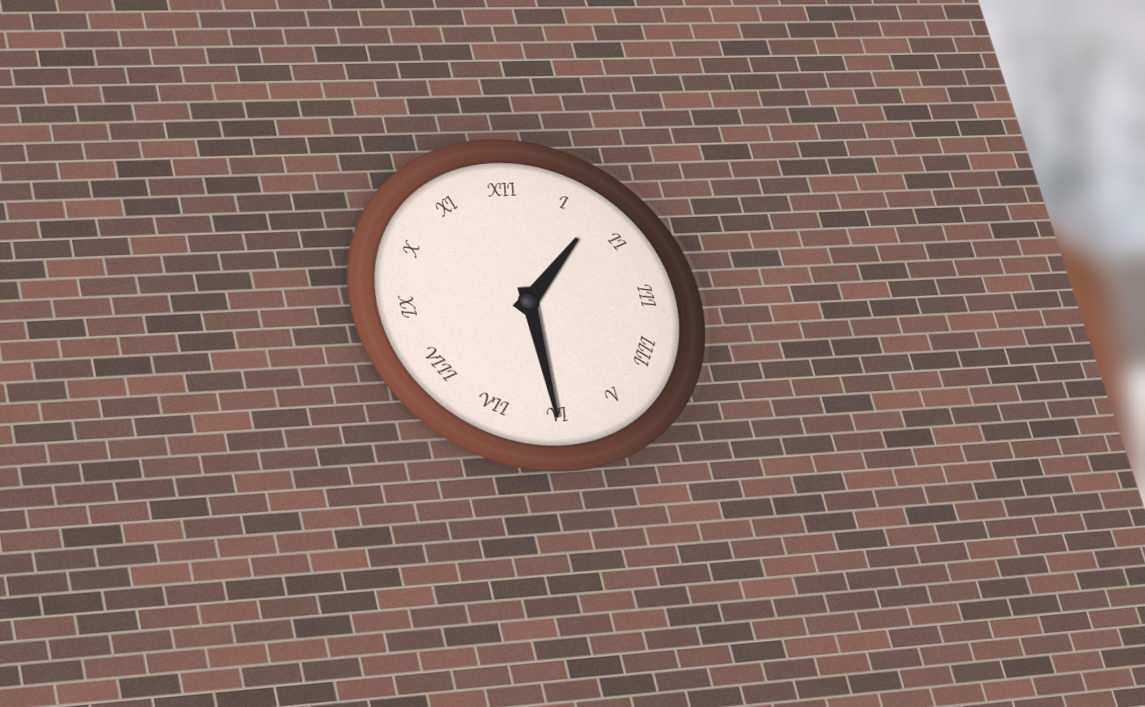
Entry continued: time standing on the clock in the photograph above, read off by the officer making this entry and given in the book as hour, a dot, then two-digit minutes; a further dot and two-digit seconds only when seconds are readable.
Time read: 1.30
